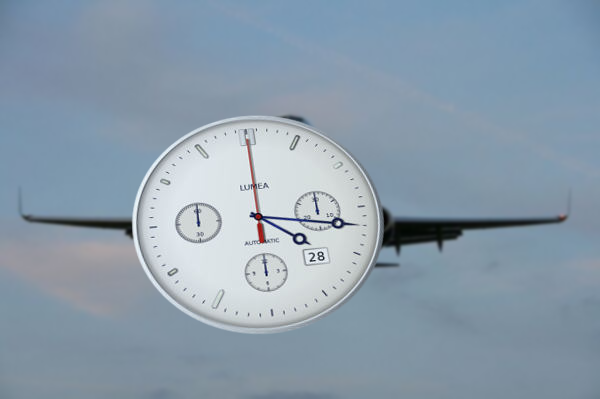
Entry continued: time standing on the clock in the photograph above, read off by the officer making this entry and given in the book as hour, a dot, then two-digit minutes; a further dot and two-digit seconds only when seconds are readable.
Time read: 4.17
